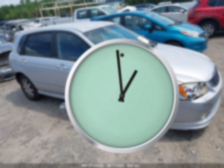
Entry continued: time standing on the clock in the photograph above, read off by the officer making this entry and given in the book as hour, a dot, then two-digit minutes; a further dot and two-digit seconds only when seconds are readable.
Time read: 12.59
